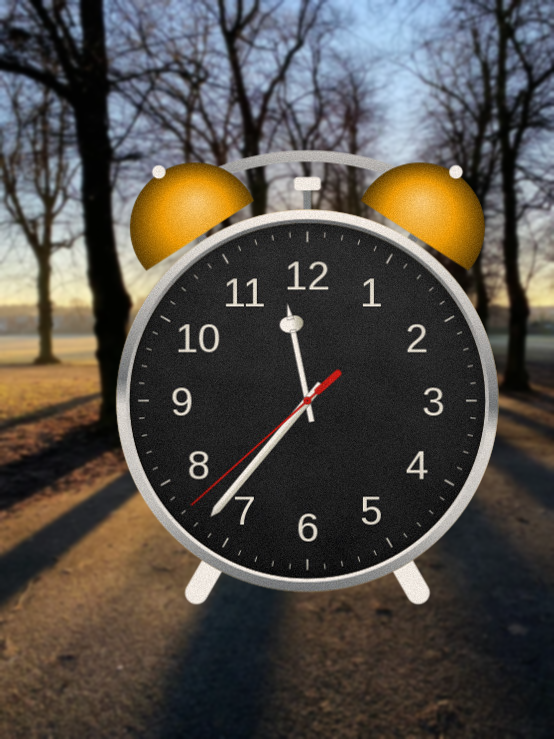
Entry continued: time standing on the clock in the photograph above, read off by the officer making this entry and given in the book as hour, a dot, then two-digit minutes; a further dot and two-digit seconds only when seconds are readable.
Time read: 11.36.38
